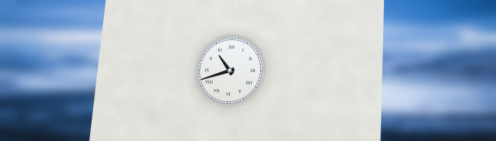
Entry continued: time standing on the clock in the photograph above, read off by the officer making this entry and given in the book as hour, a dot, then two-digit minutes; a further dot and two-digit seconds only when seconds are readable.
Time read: 10.42
